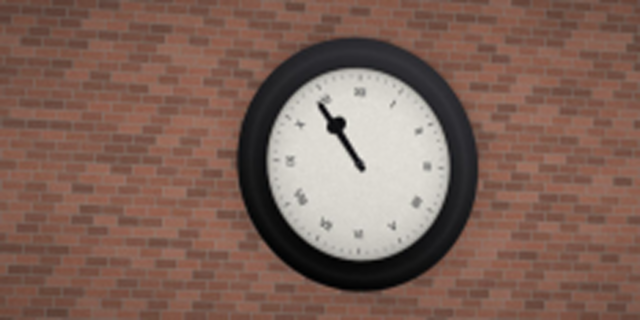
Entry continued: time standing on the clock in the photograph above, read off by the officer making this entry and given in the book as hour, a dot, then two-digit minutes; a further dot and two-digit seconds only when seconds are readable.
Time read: 10.54
